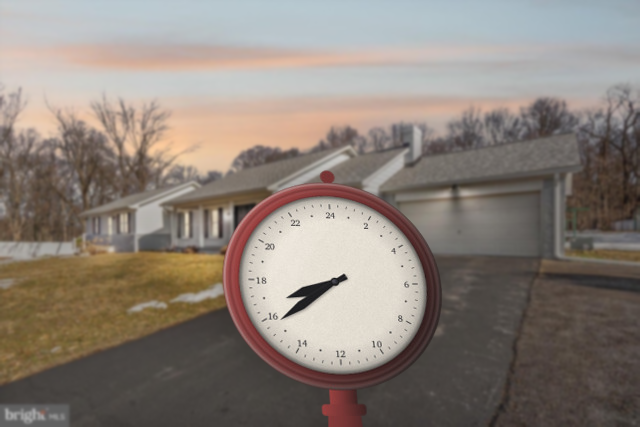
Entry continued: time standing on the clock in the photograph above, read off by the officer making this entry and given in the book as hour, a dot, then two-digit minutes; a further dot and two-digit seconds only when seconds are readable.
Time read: 16.39
